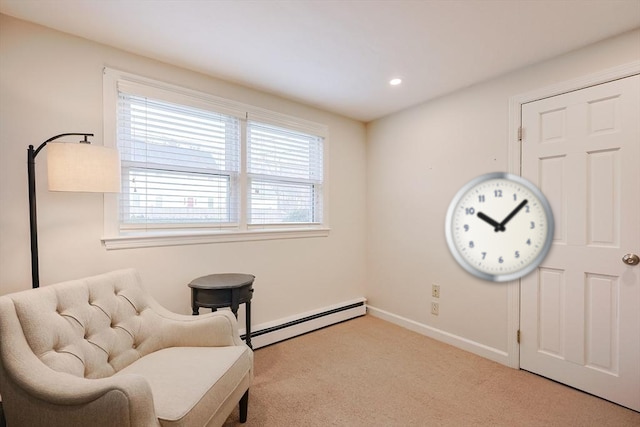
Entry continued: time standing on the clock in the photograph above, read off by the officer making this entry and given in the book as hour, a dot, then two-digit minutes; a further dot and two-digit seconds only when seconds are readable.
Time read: 10.08
